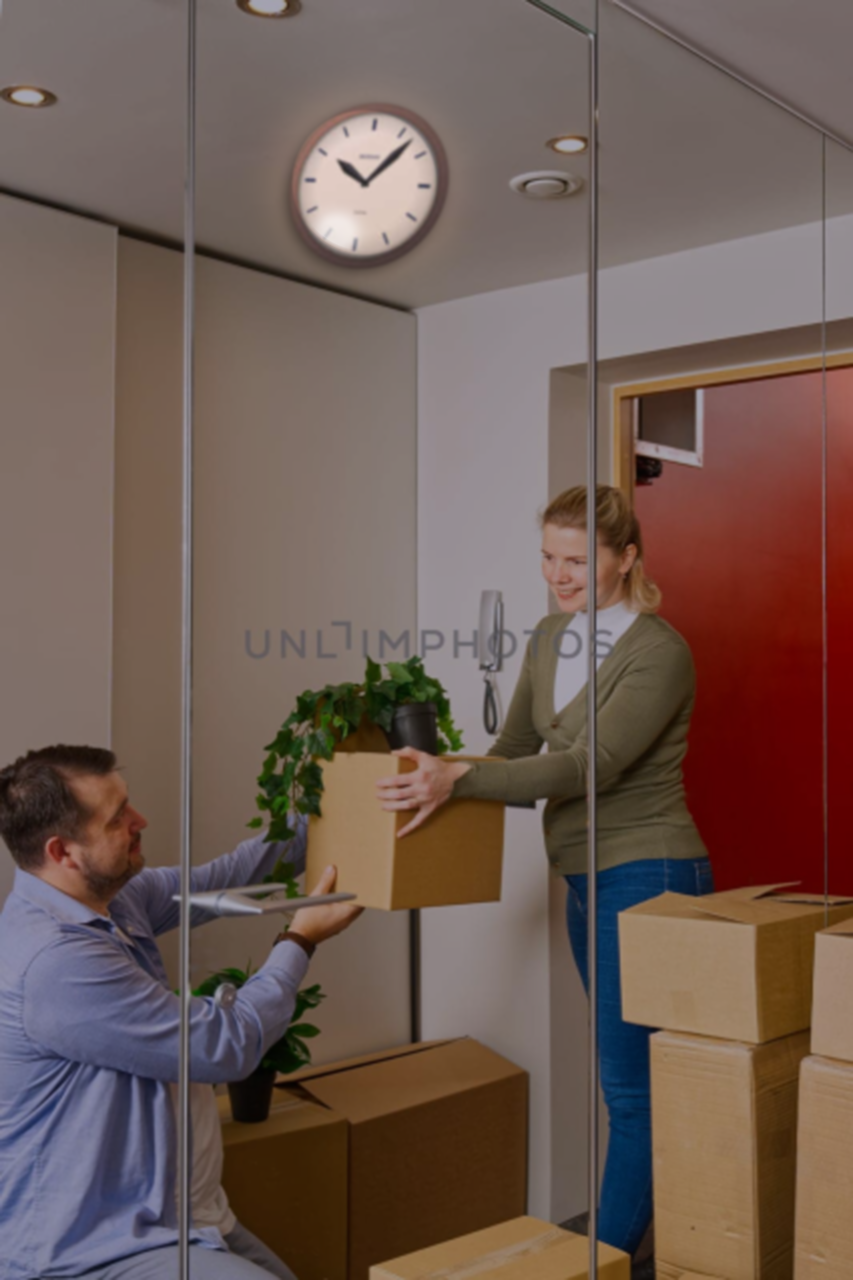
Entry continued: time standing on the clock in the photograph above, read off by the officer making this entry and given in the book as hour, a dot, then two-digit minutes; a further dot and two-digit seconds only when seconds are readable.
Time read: 10.07
